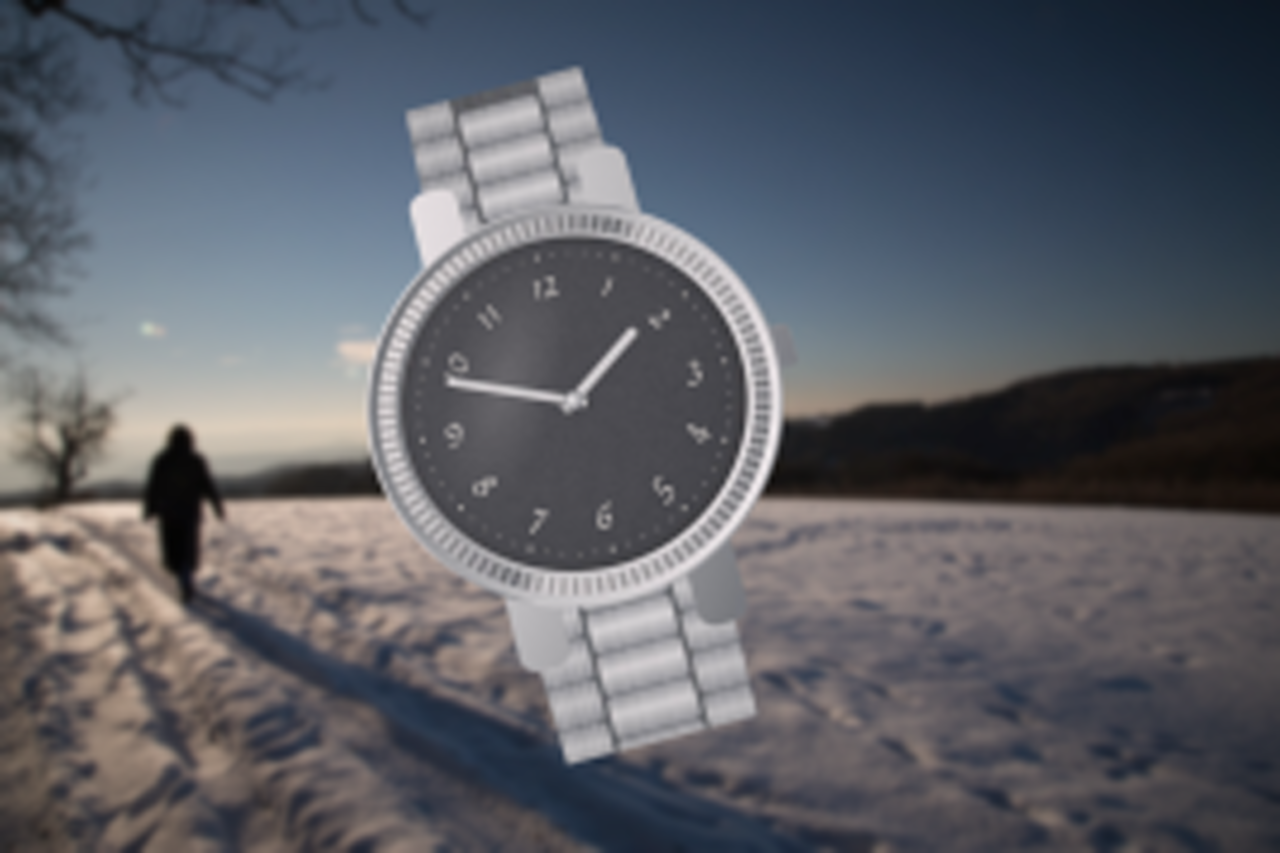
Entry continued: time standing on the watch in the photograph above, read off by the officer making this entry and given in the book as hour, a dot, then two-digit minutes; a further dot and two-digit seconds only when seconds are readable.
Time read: 1.49
